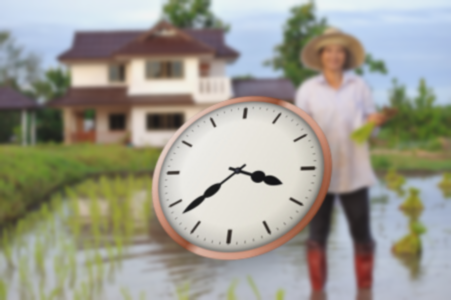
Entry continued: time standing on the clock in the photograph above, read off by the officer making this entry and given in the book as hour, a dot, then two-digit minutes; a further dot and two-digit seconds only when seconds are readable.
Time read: 3.38
